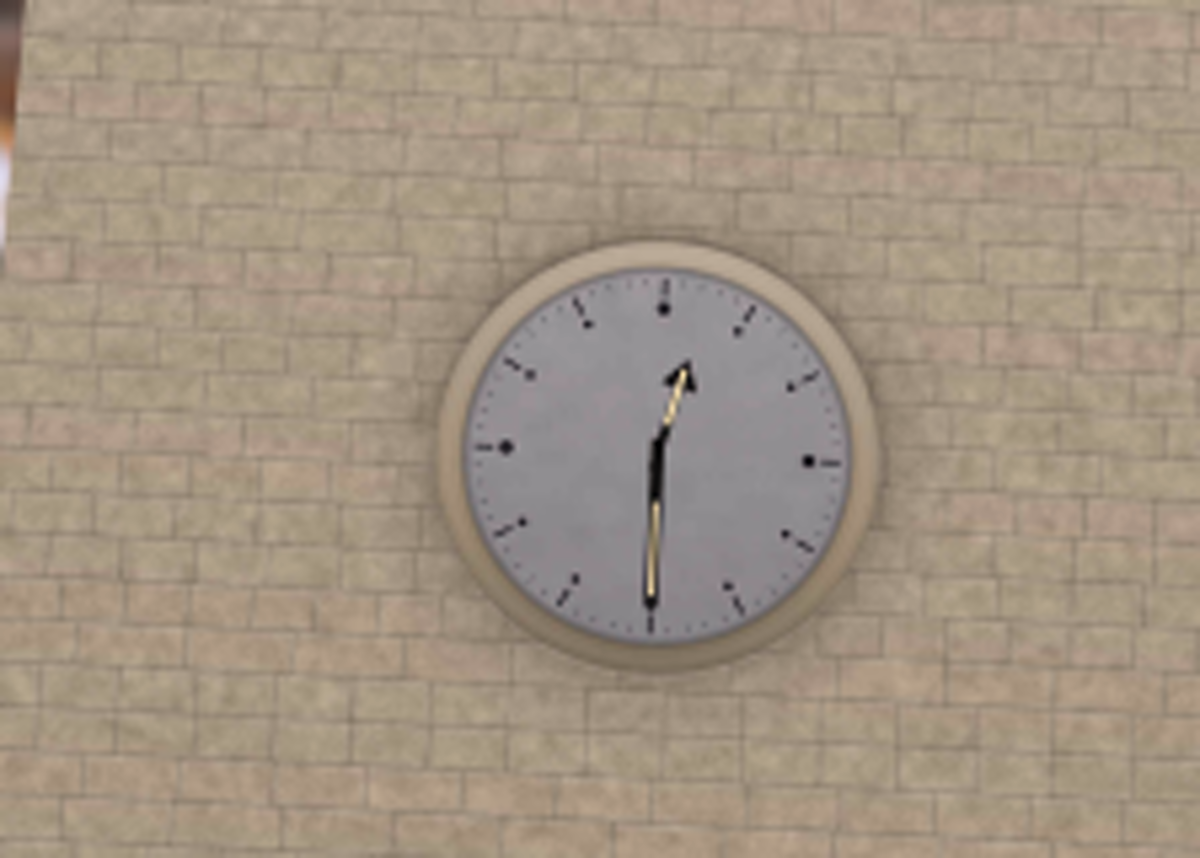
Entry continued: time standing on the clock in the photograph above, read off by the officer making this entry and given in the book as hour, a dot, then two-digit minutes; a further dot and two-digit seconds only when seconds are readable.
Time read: 12.30
